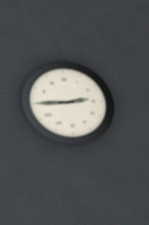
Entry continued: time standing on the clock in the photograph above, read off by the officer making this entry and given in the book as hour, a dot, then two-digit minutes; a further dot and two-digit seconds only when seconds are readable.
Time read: 2.45
